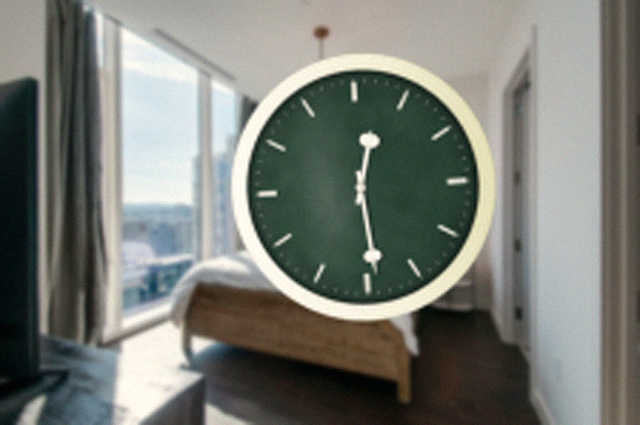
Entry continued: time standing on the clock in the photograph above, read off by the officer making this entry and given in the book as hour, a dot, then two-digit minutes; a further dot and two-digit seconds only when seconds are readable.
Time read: 12.29
